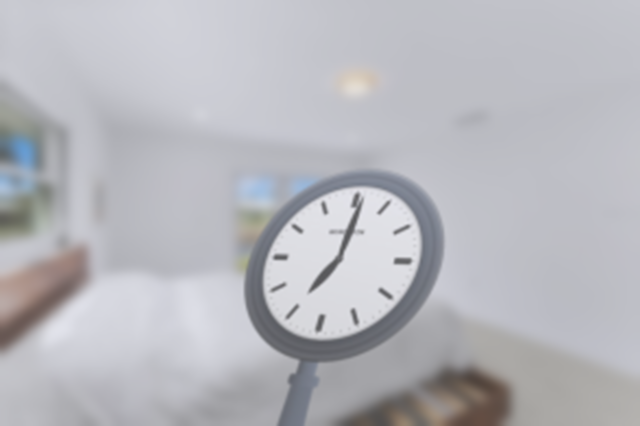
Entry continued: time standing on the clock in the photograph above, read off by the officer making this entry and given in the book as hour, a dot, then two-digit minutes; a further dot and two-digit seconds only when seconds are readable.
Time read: 7.01
